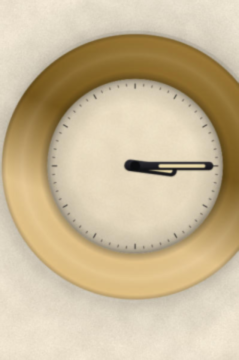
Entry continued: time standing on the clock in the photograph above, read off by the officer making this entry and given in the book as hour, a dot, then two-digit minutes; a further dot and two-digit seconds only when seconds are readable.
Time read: 3.15
